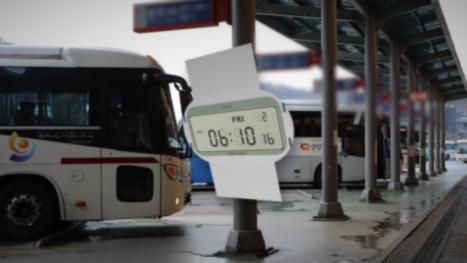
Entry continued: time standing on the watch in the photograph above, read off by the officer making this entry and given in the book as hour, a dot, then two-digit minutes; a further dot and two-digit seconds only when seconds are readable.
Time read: 6.10.16
